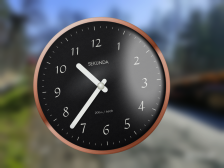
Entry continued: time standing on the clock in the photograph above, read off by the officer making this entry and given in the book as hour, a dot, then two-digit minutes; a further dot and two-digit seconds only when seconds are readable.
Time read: 10.37
